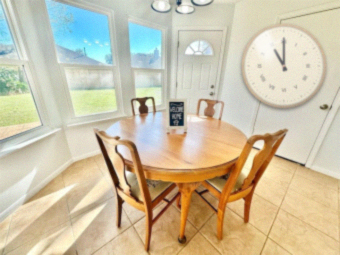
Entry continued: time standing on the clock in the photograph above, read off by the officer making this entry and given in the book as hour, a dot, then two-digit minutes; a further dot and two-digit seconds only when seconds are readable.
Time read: 11.00
